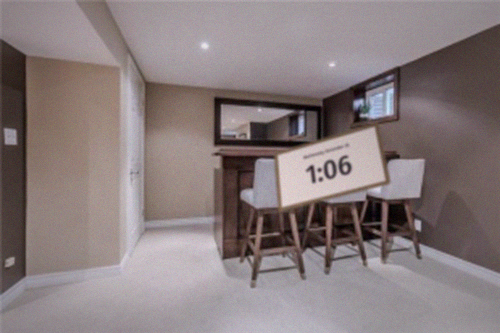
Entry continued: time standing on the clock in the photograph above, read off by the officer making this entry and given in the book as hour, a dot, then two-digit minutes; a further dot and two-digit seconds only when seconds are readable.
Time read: 1.06
